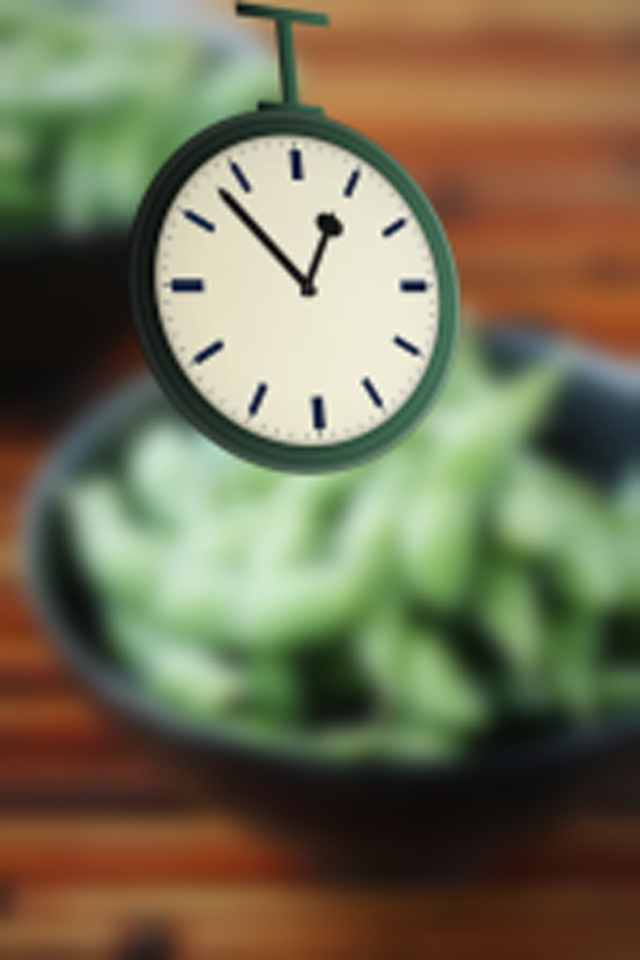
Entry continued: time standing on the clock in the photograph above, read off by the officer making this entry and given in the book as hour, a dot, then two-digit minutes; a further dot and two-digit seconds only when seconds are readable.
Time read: 12.53
